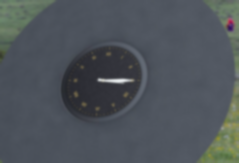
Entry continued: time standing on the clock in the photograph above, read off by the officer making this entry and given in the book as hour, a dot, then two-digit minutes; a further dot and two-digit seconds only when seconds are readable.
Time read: 3.15
